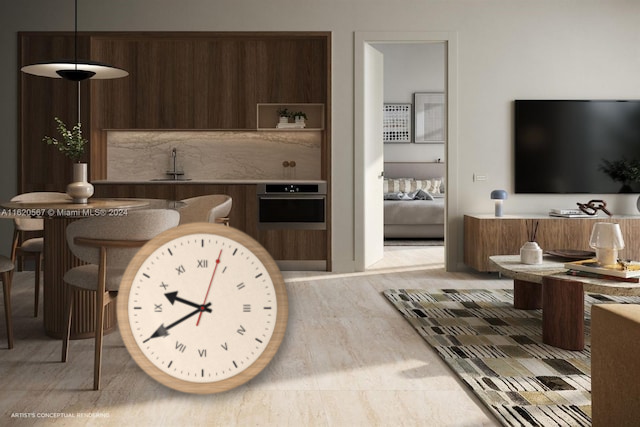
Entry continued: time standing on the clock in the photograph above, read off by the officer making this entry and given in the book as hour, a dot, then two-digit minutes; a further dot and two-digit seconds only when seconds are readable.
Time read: 9.40.03
